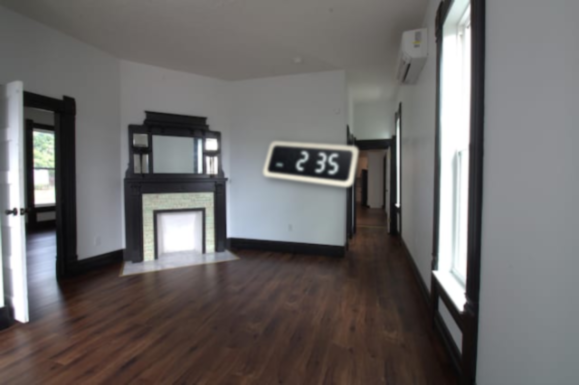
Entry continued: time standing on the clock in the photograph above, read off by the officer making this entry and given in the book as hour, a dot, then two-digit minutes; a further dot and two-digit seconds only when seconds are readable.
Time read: 2.35
